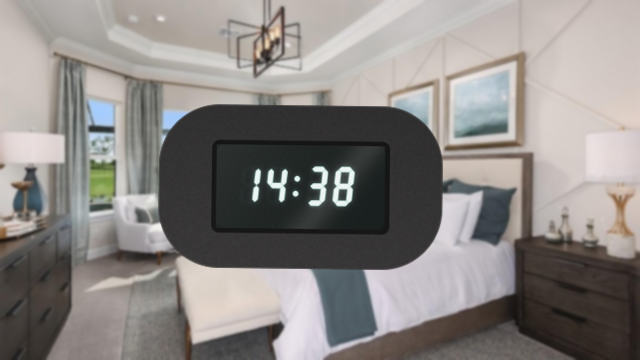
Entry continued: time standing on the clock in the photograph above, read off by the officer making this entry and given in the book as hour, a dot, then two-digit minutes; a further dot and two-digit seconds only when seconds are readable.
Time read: 14.38
